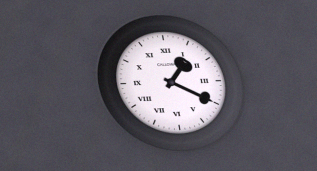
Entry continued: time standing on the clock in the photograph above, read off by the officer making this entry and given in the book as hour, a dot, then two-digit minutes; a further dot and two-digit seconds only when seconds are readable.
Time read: 1.20
